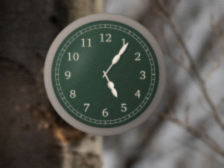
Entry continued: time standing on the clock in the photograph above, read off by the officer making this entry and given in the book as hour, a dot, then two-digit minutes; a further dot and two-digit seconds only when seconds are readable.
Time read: 5.06
